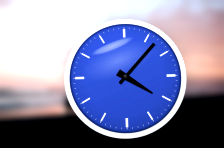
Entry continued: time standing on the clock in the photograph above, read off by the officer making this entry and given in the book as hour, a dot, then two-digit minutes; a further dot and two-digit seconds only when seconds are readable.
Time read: 4.07
